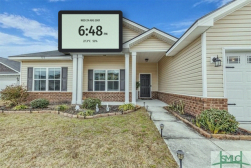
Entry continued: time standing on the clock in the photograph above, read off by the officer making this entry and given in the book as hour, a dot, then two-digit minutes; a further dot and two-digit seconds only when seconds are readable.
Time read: 6.48
